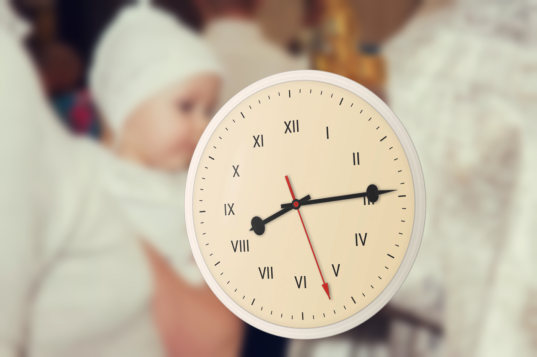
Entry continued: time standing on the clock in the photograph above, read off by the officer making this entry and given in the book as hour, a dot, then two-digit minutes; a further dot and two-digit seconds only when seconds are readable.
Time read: 8.14.27
